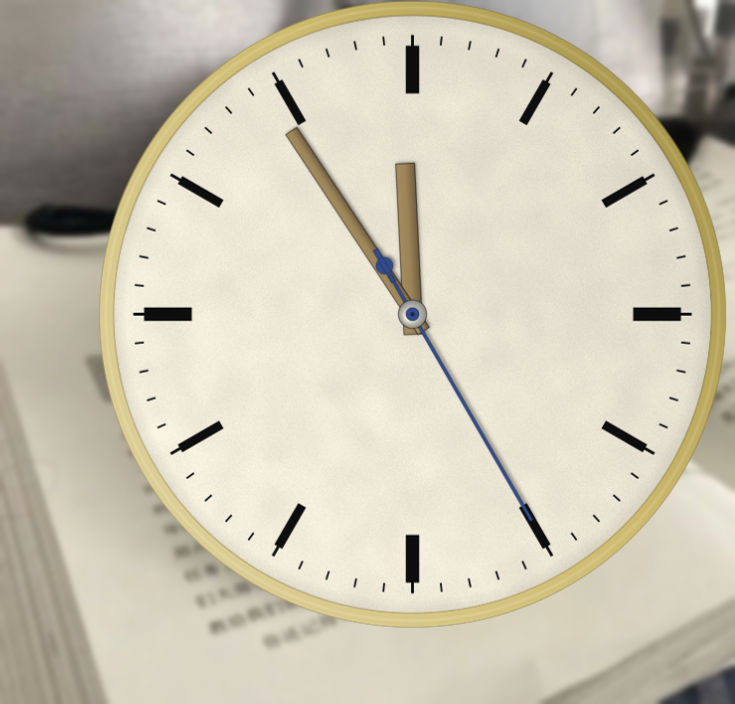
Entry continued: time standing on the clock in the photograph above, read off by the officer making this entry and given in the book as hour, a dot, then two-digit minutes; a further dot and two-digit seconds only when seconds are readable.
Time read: 11.54.25
